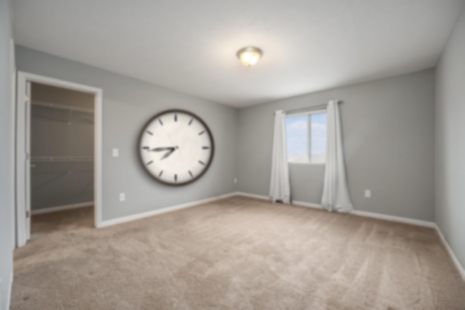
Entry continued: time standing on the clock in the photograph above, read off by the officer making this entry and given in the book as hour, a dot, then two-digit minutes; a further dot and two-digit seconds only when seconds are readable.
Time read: 7.44
